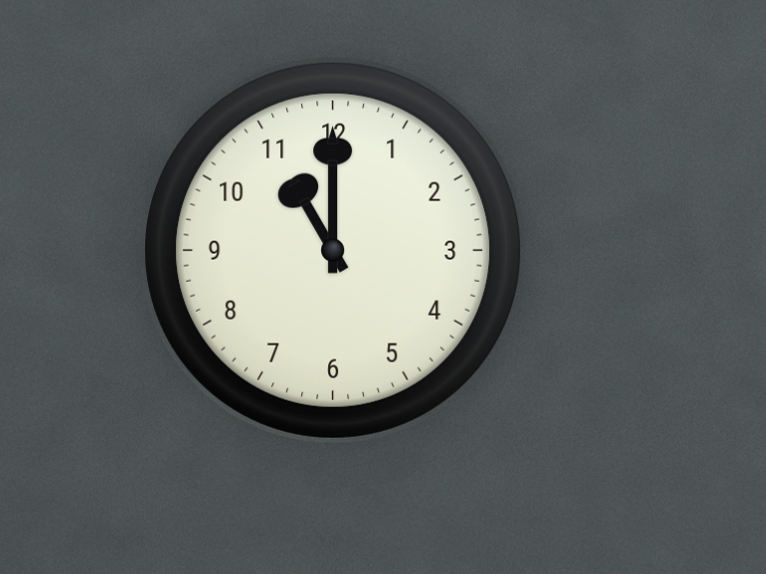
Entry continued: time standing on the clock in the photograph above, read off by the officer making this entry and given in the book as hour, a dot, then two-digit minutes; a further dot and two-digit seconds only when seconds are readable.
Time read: 11.00
